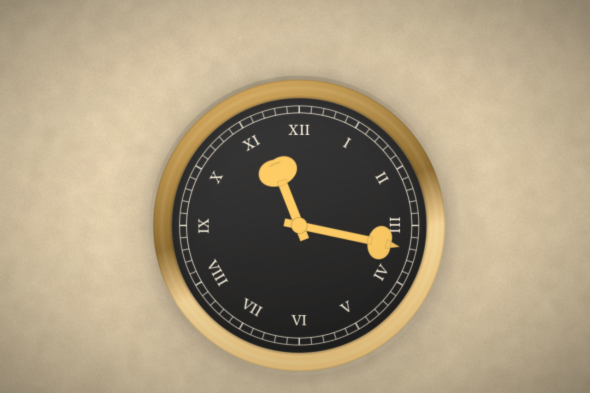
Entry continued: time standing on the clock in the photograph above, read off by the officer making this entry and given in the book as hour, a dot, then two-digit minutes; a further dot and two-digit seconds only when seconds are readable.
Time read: 11.17
